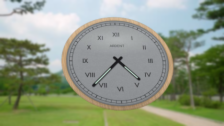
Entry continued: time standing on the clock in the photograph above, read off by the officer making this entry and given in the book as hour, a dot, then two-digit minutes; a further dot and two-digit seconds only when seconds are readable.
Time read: 4.37
